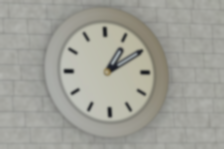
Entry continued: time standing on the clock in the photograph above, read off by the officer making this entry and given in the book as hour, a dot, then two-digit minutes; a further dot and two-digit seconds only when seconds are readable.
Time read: 1.10
